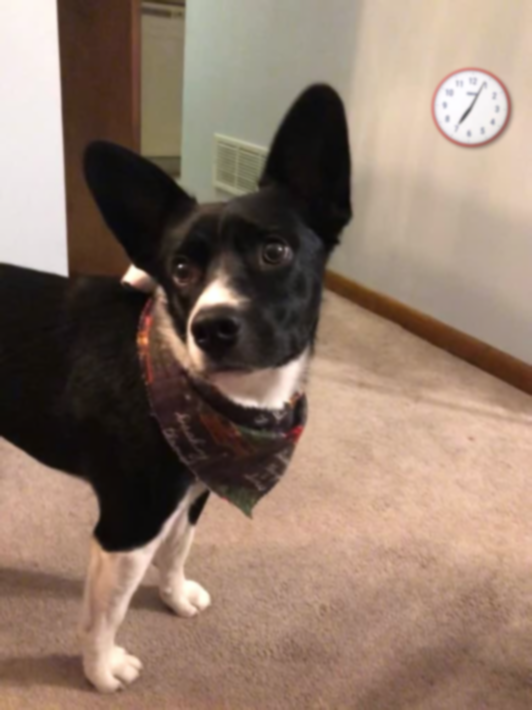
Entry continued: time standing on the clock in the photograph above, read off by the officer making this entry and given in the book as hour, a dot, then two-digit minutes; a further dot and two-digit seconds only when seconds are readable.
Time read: 7.04
